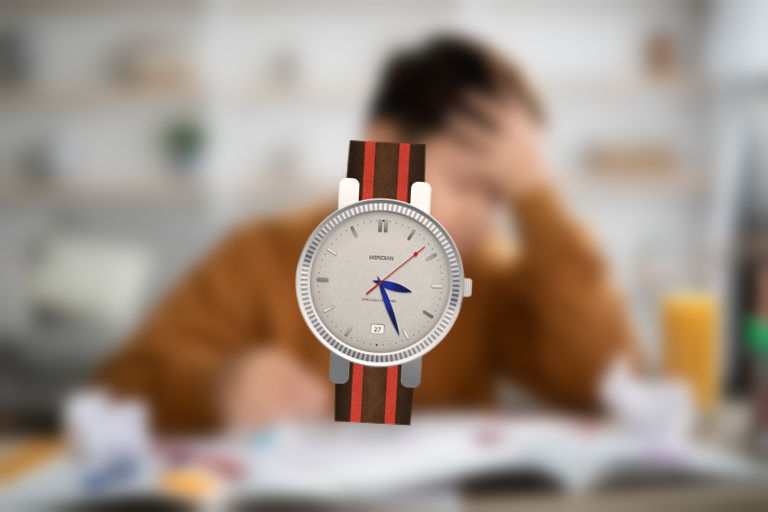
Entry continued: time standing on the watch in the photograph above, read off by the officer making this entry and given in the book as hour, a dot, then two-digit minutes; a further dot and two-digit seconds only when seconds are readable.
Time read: 3.26.08
